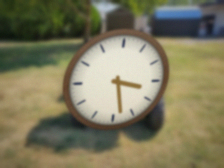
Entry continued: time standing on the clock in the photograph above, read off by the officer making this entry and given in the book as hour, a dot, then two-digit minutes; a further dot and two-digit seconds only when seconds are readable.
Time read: 3.28
